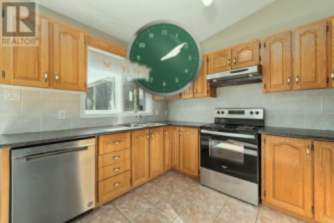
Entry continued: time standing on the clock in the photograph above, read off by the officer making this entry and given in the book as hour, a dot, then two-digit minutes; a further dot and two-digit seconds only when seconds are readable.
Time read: 2.09
